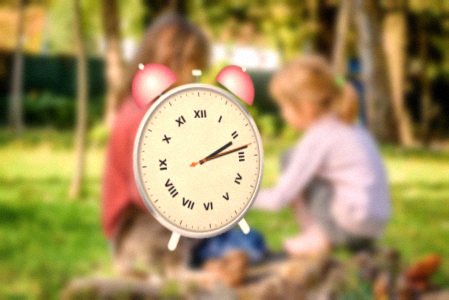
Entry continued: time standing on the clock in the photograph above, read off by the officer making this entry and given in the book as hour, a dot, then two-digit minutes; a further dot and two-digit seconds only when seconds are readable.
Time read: 2.13.13
